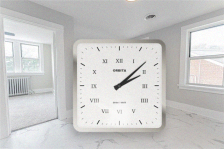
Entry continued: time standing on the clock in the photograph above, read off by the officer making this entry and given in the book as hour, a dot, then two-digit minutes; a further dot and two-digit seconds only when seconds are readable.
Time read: 2.08
